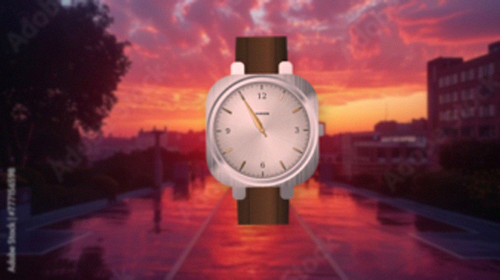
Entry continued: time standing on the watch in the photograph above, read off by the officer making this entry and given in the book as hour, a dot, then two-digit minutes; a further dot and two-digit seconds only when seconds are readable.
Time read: 10.55
